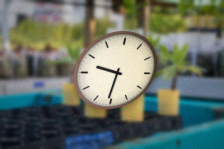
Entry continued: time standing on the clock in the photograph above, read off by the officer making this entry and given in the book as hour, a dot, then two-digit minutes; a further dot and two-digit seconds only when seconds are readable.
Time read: 9.31
